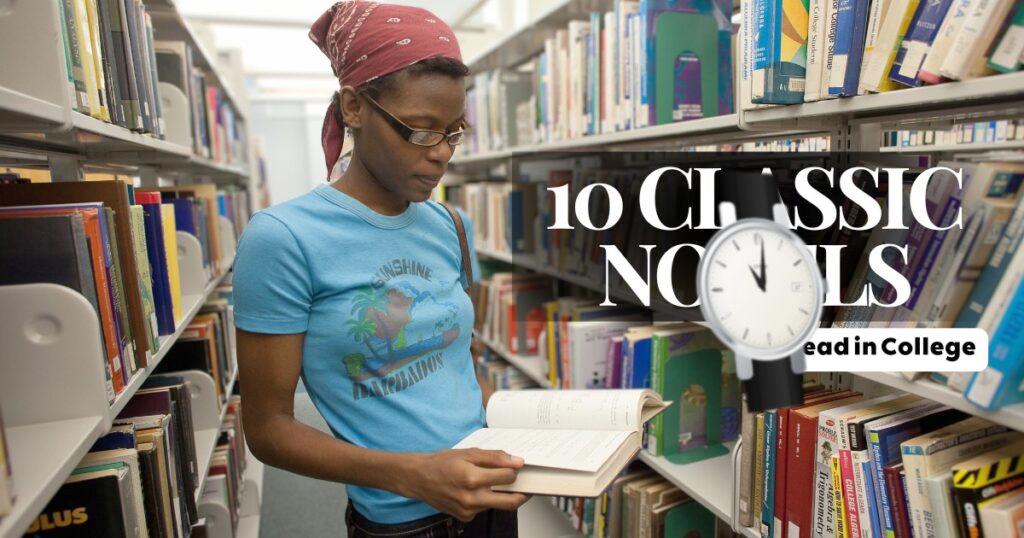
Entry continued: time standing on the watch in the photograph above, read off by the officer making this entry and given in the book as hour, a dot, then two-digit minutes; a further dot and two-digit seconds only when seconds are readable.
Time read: 11.01
